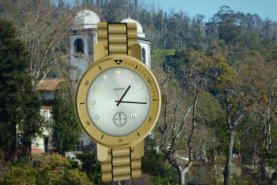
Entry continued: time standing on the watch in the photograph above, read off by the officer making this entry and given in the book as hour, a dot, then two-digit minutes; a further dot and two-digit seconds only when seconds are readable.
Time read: 1.16
